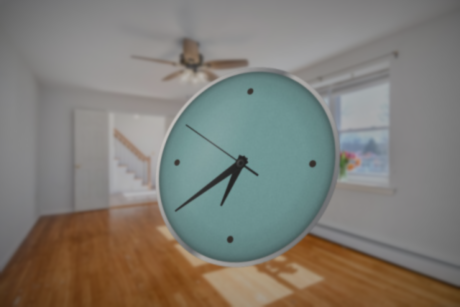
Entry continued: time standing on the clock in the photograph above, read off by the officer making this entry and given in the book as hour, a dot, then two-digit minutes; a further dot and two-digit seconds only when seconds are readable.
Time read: 6.38.50
